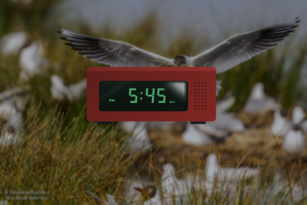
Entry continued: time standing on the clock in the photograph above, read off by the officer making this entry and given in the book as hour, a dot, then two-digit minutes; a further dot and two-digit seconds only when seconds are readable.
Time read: 5.45
